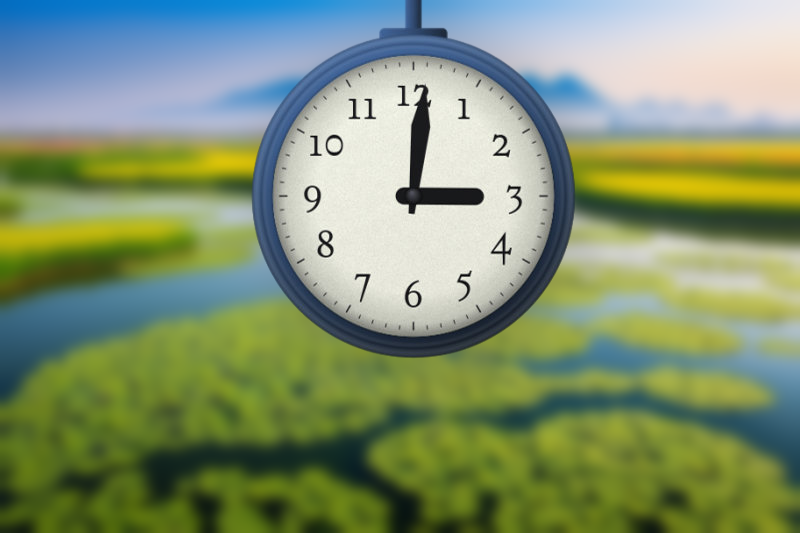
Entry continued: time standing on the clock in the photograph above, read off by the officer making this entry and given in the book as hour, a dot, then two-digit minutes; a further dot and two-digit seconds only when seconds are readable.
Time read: 3.01
